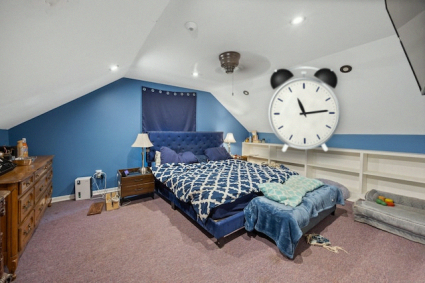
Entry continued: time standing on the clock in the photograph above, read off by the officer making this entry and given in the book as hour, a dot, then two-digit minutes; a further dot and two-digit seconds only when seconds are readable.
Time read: 11.14
